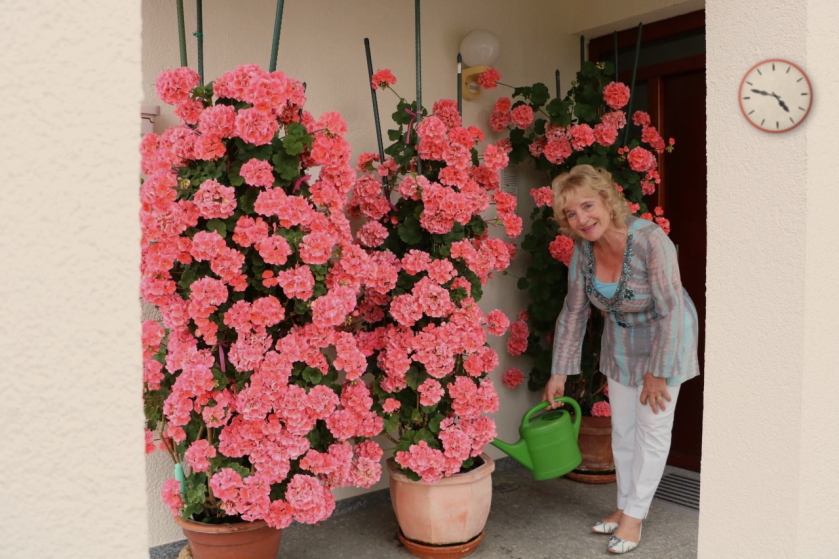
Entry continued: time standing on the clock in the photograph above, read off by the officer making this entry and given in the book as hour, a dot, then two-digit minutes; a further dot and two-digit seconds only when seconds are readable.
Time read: 4.48
